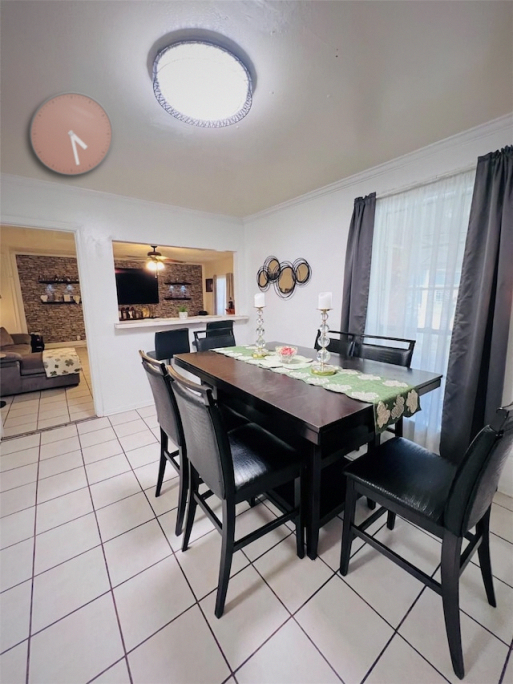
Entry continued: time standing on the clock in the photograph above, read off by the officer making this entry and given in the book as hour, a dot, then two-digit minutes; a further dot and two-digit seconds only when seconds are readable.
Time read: 4.28
